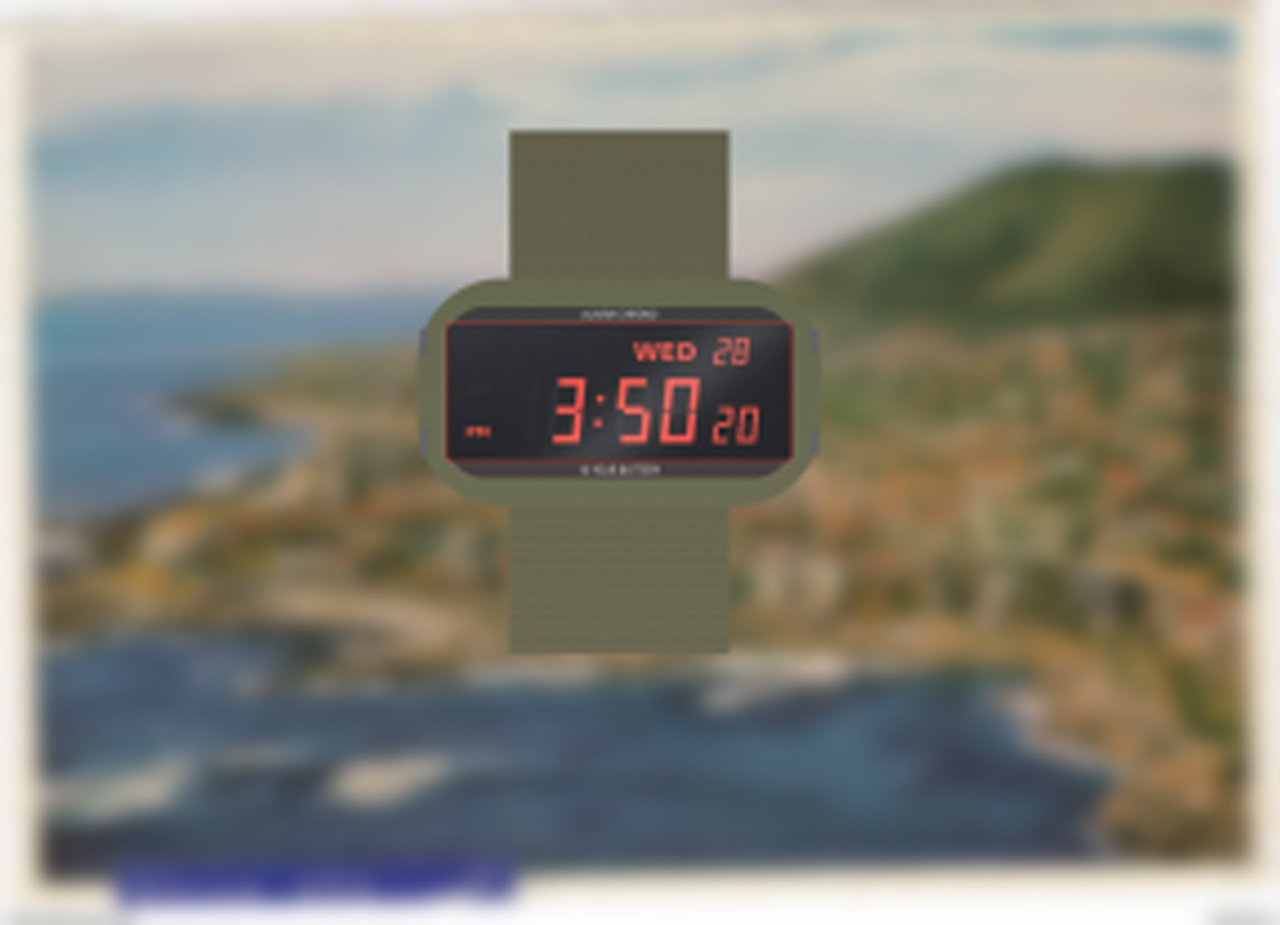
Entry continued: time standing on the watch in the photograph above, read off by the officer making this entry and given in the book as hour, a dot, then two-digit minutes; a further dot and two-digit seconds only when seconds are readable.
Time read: 3.50.20
